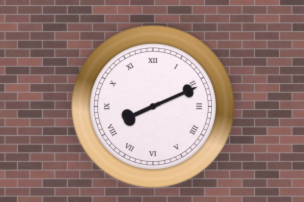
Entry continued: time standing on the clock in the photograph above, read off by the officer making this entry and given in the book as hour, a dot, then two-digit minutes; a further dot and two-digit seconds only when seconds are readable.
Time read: 8.11
